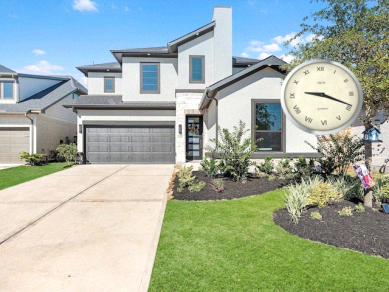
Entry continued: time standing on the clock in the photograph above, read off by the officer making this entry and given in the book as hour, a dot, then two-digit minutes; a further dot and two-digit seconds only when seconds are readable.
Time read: 9.19
